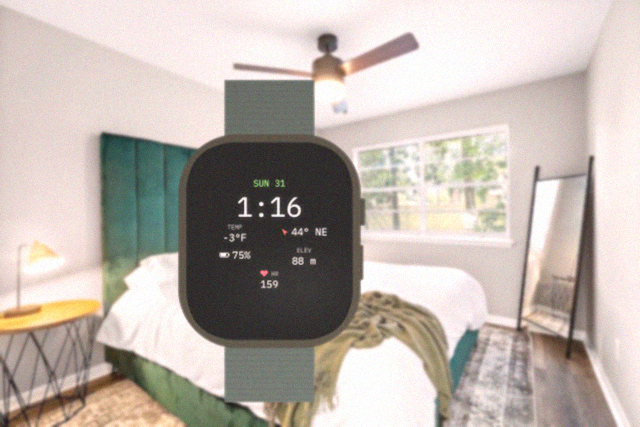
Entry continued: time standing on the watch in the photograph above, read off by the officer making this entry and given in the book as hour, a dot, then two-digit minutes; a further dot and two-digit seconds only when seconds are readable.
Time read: 1.16
